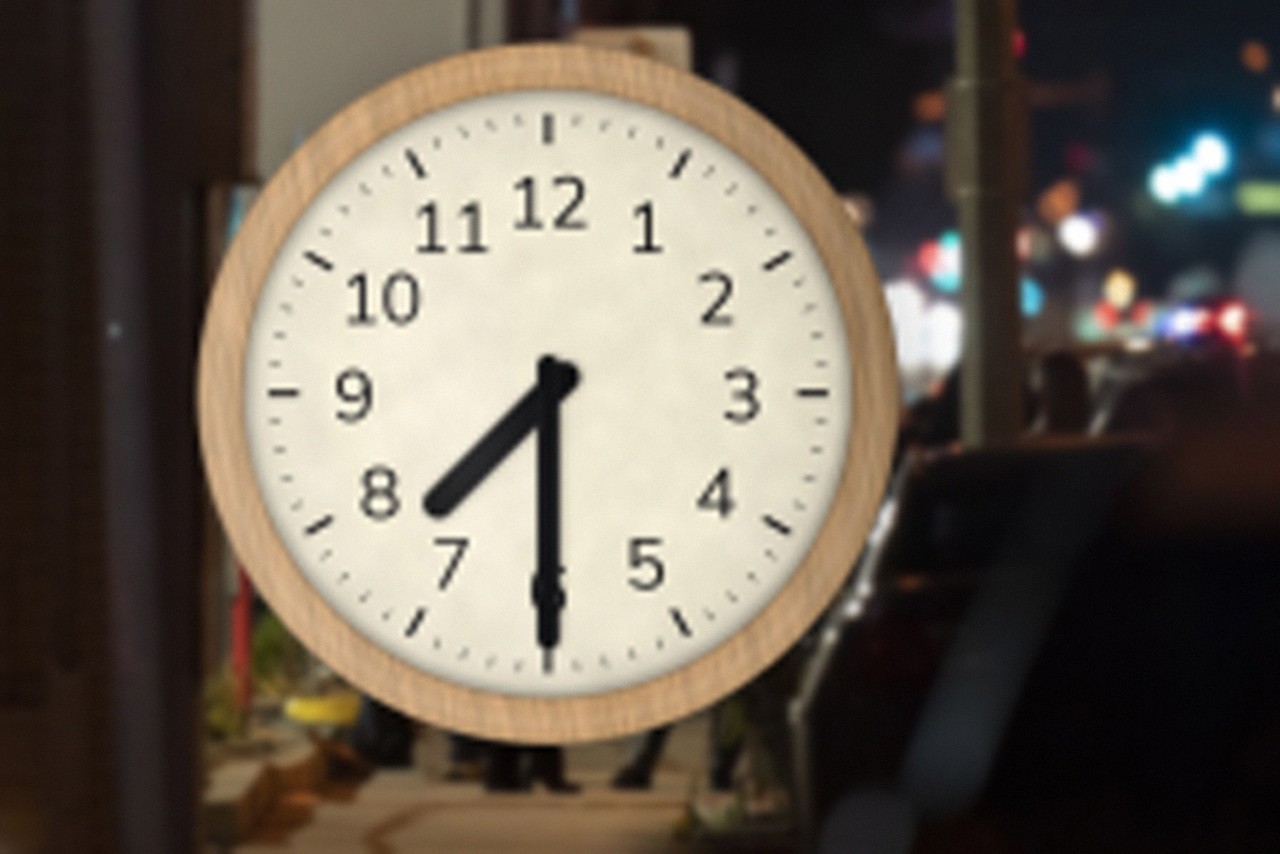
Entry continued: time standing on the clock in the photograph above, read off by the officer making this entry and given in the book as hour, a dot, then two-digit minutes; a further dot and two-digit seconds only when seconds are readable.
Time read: 7.30
